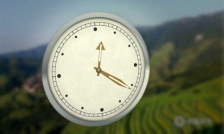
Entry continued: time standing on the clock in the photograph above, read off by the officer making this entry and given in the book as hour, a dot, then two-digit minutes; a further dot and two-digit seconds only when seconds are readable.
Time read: 12.21
